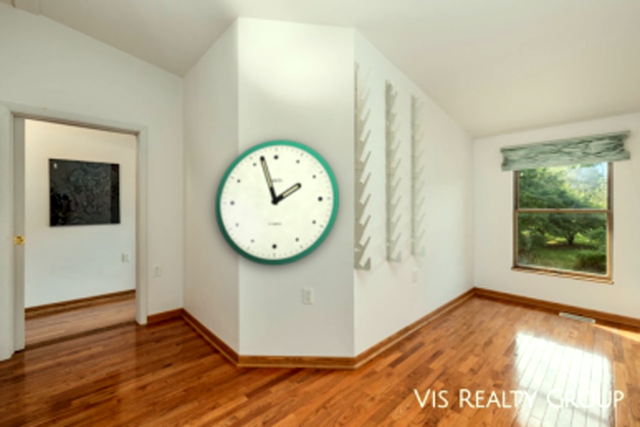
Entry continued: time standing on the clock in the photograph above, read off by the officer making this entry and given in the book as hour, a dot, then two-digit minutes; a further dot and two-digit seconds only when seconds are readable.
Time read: 1.57
